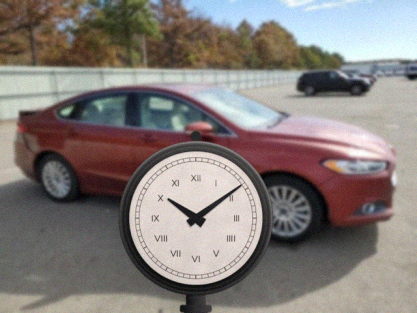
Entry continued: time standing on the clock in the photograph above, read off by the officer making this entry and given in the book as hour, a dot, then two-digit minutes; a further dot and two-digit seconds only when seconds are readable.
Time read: 10.09
